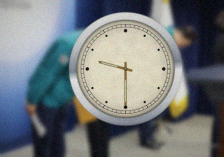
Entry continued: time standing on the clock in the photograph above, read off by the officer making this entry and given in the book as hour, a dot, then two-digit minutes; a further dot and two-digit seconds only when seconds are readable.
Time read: 9.30
